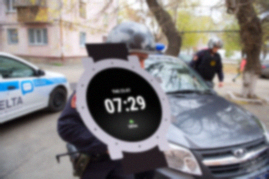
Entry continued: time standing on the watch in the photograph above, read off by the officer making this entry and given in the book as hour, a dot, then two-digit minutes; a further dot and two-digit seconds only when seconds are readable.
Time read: 7.29
